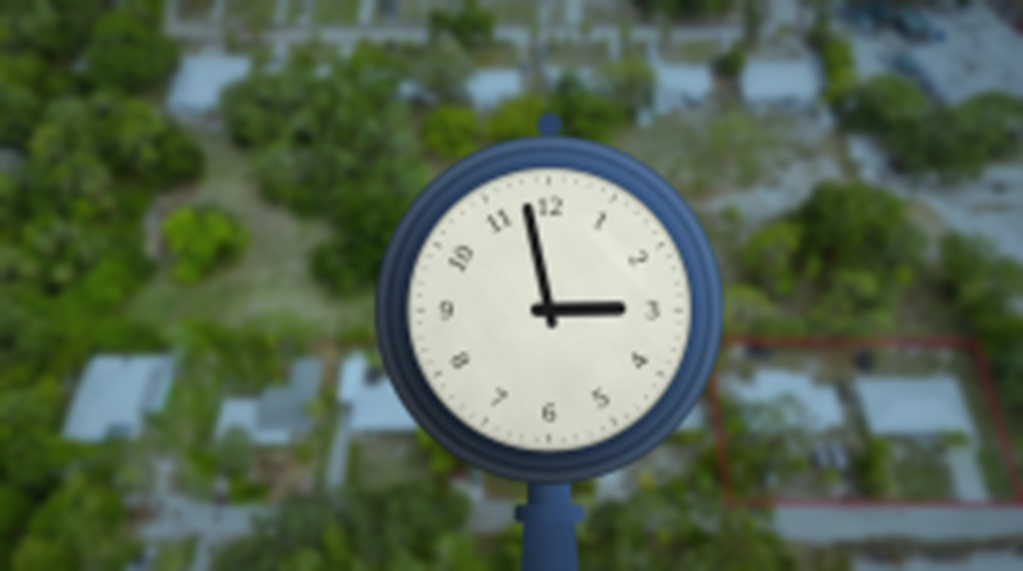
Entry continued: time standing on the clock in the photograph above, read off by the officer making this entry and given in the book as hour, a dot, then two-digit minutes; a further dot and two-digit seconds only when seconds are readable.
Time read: 2.58
